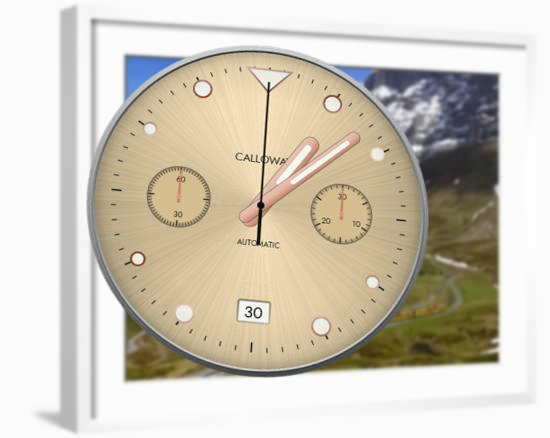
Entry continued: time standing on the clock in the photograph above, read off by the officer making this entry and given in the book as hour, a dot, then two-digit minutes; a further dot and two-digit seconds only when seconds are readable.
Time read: 1.08
